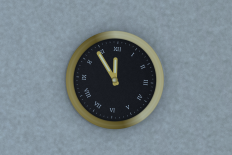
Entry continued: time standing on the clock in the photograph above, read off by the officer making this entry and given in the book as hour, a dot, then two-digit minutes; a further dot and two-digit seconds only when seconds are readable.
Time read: 11.54
